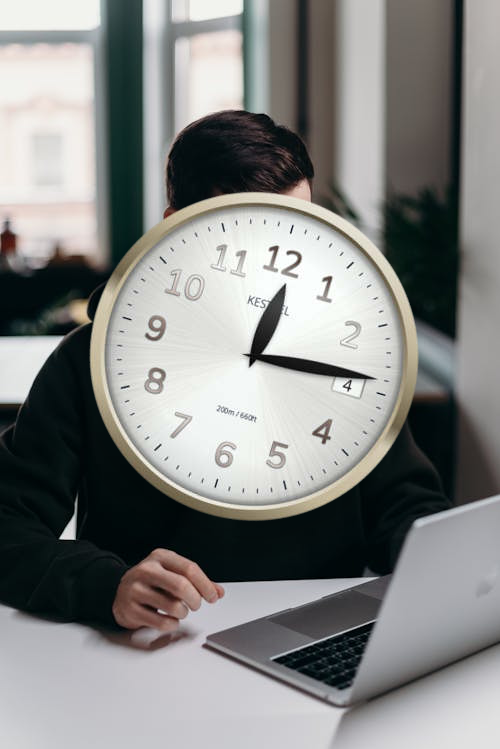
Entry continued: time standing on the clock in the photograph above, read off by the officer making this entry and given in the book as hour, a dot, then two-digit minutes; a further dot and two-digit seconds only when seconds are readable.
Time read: 12.14
